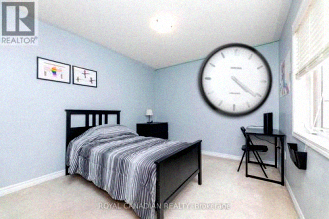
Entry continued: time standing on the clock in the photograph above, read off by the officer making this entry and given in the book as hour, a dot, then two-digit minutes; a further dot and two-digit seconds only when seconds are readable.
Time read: 4.21
